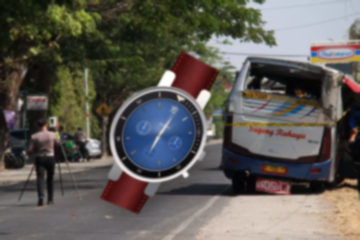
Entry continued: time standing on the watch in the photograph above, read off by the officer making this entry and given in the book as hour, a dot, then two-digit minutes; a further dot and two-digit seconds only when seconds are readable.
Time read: 6.01
